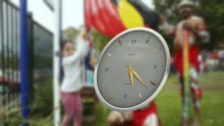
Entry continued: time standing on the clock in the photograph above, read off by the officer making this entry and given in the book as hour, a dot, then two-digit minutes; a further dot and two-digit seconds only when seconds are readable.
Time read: 5.22
